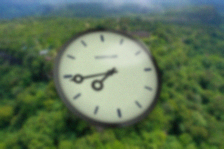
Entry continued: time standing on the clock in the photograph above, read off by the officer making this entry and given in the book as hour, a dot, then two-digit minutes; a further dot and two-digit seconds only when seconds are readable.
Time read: 7.44
